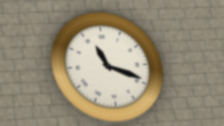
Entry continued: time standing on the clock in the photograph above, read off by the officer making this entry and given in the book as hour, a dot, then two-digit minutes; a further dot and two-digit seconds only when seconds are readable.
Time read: 11.19
